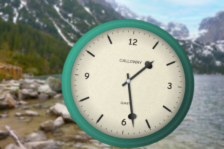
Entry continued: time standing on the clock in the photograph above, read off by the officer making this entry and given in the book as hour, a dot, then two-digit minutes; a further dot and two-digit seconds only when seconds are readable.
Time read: 1.28
